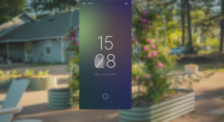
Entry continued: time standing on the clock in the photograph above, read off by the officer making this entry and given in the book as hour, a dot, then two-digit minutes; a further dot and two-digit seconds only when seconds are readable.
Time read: 15.28
